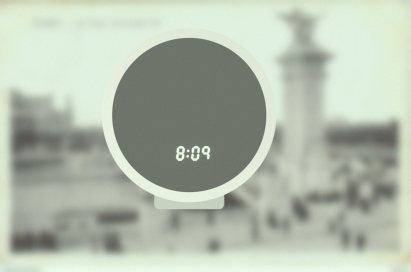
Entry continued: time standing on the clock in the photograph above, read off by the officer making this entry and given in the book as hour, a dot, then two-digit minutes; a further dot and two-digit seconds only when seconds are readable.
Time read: 8.09
